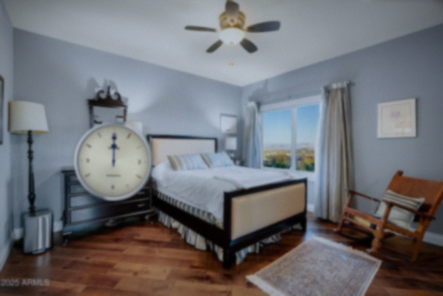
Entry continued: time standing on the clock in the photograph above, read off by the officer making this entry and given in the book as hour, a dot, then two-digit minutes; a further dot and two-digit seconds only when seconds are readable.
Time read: 12.00
